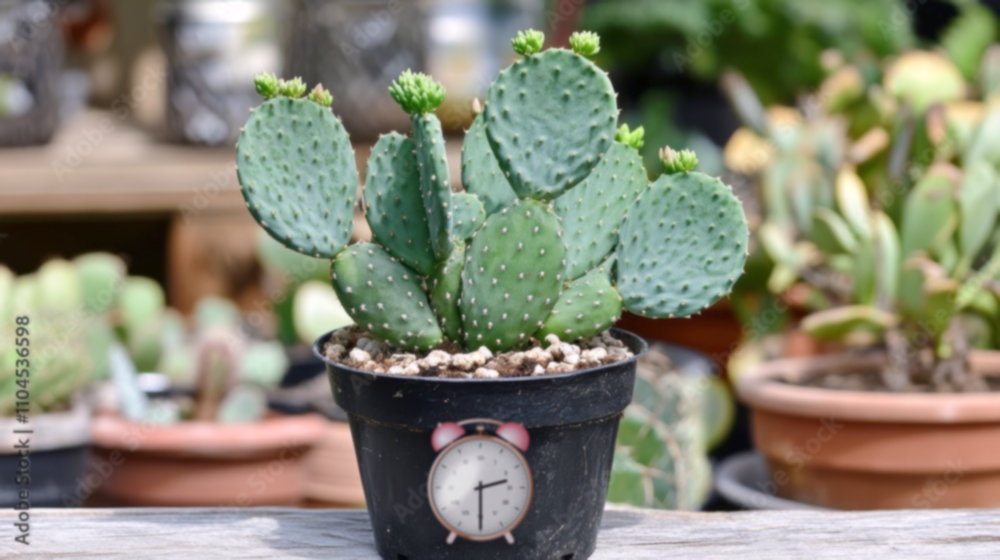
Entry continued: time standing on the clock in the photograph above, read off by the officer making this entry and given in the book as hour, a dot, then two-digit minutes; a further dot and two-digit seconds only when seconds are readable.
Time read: 2.30
